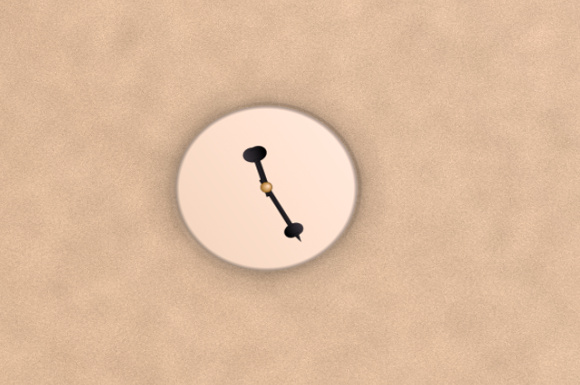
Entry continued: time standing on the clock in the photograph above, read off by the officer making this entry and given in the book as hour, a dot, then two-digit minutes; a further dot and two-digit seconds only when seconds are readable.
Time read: 11.25
